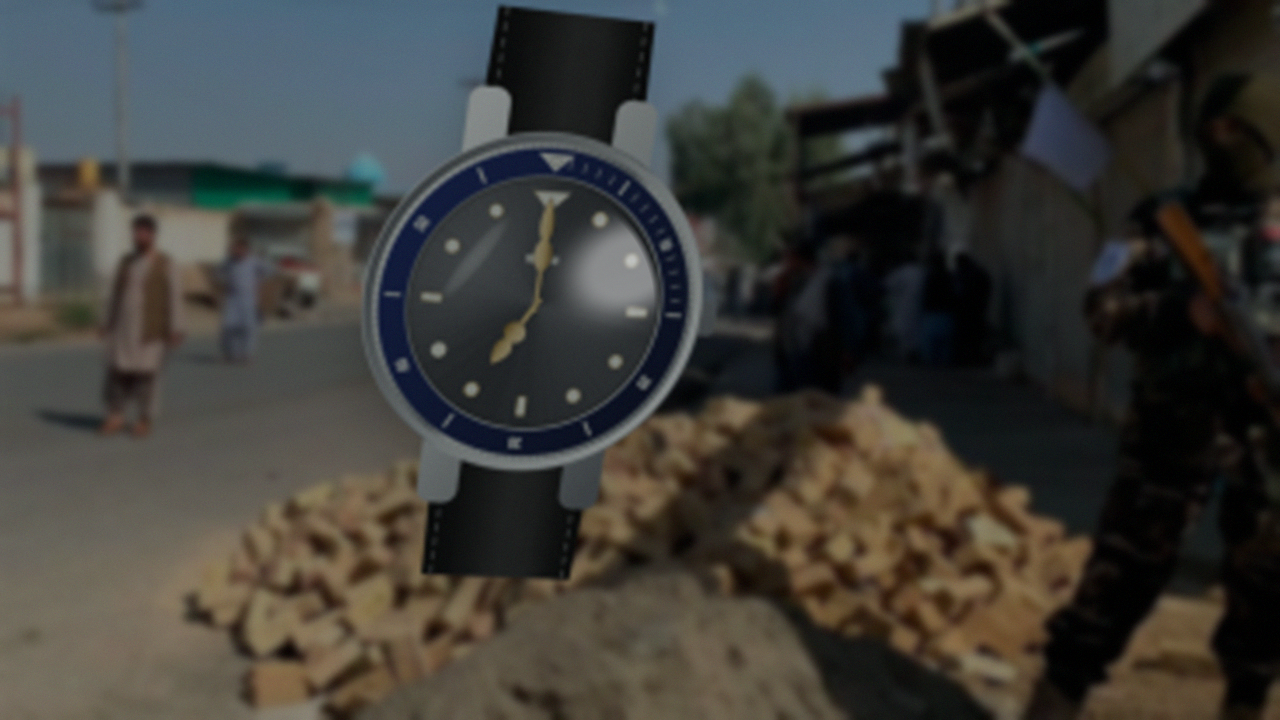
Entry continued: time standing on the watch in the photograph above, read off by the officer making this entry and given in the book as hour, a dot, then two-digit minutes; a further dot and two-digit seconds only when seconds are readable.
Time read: 7.00
